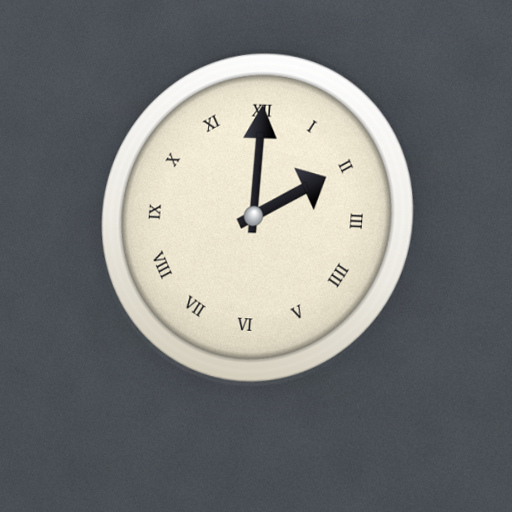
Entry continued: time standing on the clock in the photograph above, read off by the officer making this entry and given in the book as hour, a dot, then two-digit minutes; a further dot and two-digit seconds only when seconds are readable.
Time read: 2.00
